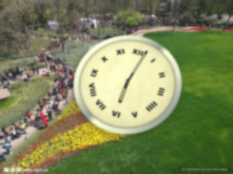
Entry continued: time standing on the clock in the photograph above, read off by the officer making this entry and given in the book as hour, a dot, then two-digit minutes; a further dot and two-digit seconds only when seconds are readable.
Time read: 6.02
